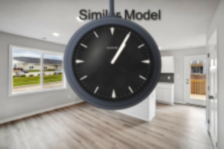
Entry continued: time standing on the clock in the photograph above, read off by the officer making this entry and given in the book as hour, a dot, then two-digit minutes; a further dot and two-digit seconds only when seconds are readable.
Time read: 1.05
